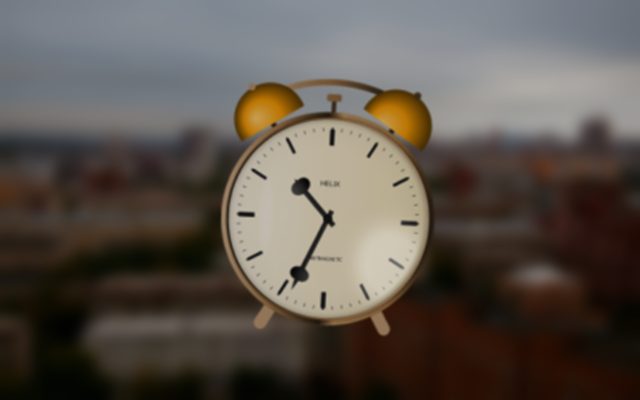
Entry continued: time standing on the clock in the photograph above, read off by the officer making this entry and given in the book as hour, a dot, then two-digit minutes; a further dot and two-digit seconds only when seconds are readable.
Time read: 10.34
